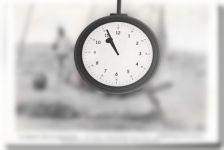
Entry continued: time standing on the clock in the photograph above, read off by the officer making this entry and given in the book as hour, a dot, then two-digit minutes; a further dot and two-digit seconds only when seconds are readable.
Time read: 10.56
